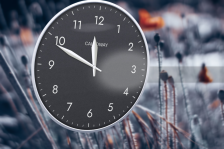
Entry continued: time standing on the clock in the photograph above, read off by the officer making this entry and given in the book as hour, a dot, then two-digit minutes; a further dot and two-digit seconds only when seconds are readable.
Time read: 11.49
